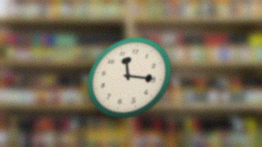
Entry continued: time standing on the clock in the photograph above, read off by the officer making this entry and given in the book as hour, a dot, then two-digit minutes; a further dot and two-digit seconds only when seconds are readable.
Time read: 11.15
